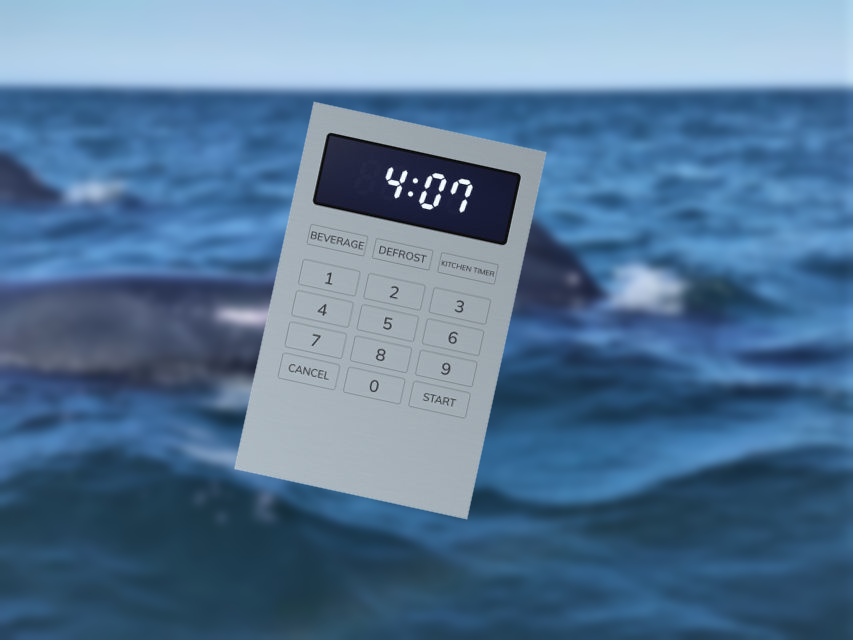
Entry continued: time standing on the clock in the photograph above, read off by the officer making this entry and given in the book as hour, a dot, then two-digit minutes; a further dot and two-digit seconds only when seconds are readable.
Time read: 4.07
